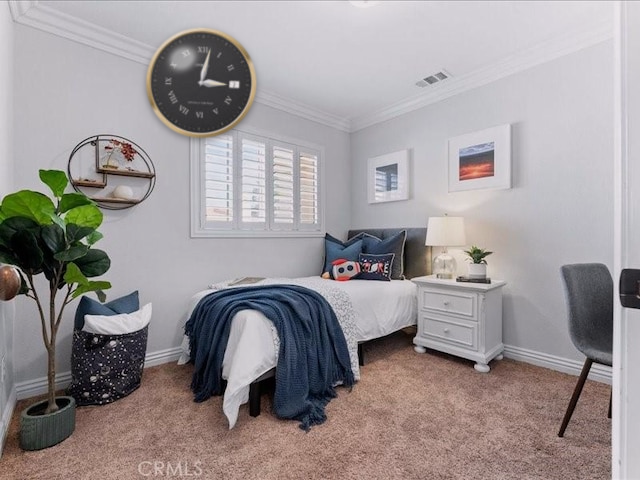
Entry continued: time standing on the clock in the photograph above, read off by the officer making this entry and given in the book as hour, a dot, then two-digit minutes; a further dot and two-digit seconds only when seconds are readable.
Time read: 3.02
